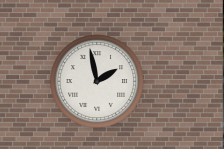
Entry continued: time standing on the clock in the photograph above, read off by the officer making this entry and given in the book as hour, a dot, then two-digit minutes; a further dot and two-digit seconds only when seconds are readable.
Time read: 1.58
